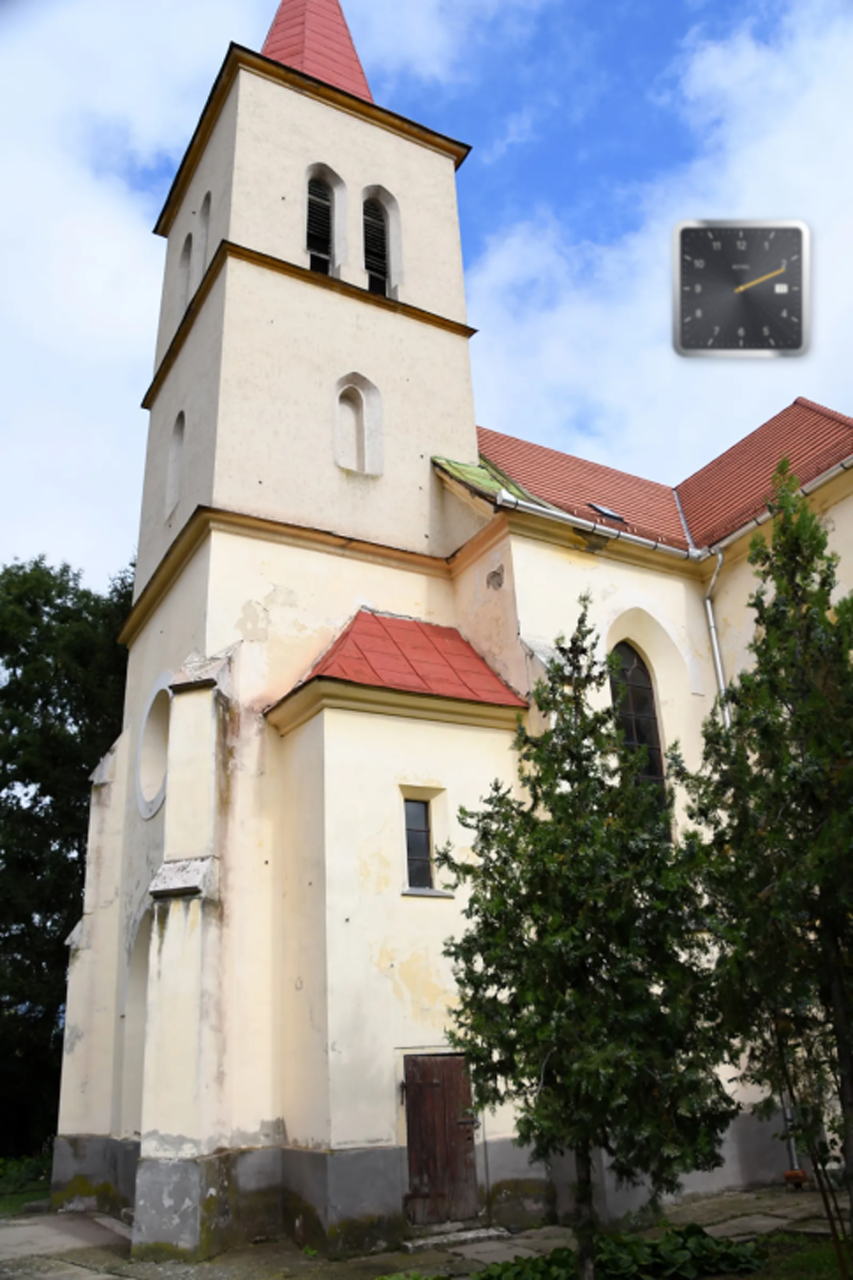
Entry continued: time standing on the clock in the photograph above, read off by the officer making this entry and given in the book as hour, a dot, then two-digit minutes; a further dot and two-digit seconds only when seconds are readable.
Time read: 2.11
